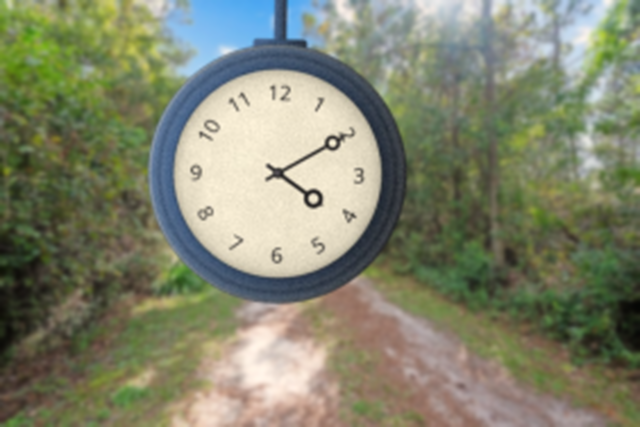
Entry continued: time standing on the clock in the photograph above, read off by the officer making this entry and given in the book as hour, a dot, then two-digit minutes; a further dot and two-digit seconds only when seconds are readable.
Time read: 4.10
